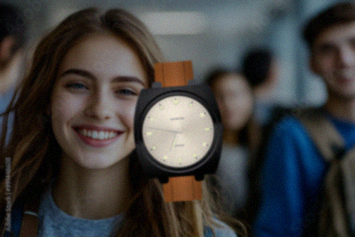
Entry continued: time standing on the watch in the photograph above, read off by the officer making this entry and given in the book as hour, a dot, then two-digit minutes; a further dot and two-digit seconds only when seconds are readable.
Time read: 6.47
